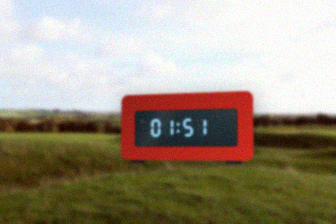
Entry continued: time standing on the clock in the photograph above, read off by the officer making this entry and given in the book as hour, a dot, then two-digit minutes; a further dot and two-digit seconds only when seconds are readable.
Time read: 1.51
